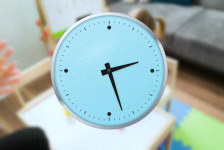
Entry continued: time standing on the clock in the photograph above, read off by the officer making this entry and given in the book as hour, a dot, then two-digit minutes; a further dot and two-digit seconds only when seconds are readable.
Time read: 2.27
